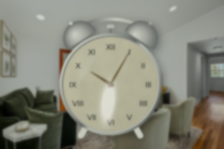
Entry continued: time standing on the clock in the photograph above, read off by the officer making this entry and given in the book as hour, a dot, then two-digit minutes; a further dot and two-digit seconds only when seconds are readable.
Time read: 10.05
